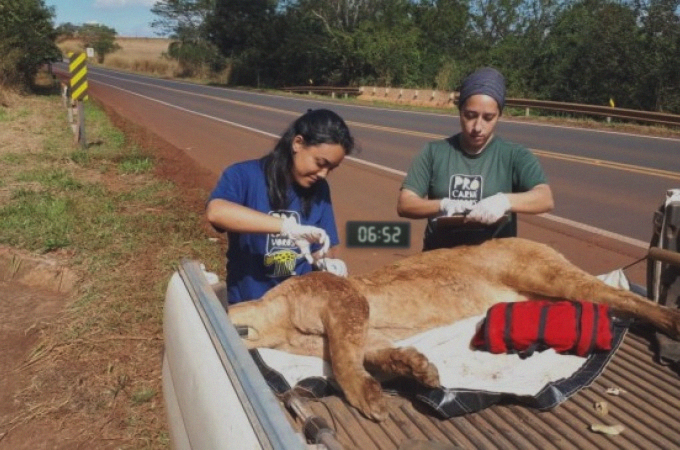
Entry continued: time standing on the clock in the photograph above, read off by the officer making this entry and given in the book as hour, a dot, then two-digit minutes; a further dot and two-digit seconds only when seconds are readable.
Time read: 6.52
